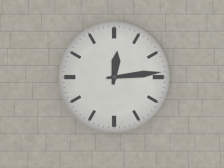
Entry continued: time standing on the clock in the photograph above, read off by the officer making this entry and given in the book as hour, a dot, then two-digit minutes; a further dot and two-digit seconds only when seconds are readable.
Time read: 12.14
